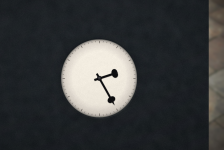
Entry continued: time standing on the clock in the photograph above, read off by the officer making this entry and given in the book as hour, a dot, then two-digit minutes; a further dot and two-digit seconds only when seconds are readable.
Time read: 2.25
